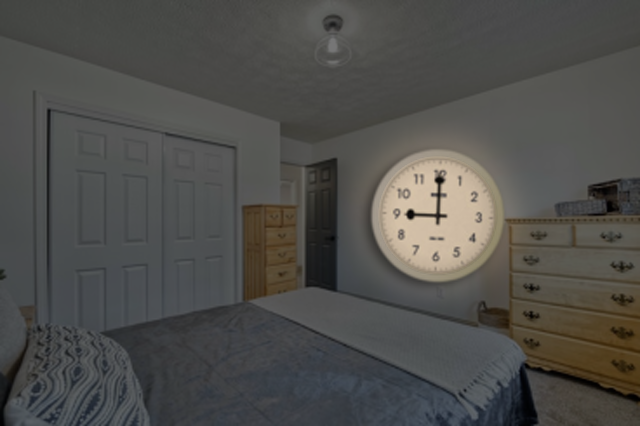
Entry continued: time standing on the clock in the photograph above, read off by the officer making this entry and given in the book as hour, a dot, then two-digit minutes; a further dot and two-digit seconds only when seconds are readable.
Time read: 9.00
